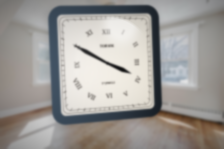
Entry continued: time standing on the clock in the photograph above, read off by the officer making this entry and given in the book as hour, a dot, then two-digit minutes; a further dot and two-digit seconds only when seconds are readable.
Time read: 3.50
